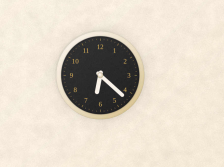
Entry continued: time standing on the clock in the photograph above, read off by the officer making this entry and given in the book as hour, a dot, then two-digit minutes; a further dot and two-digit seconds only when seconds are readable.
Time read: 6.22
